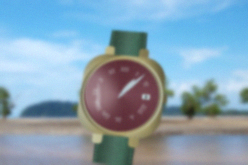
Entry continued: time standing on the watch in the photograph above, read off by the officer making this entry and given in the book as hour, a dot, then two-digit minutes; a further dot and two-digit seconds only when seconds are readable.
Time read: 1.07
